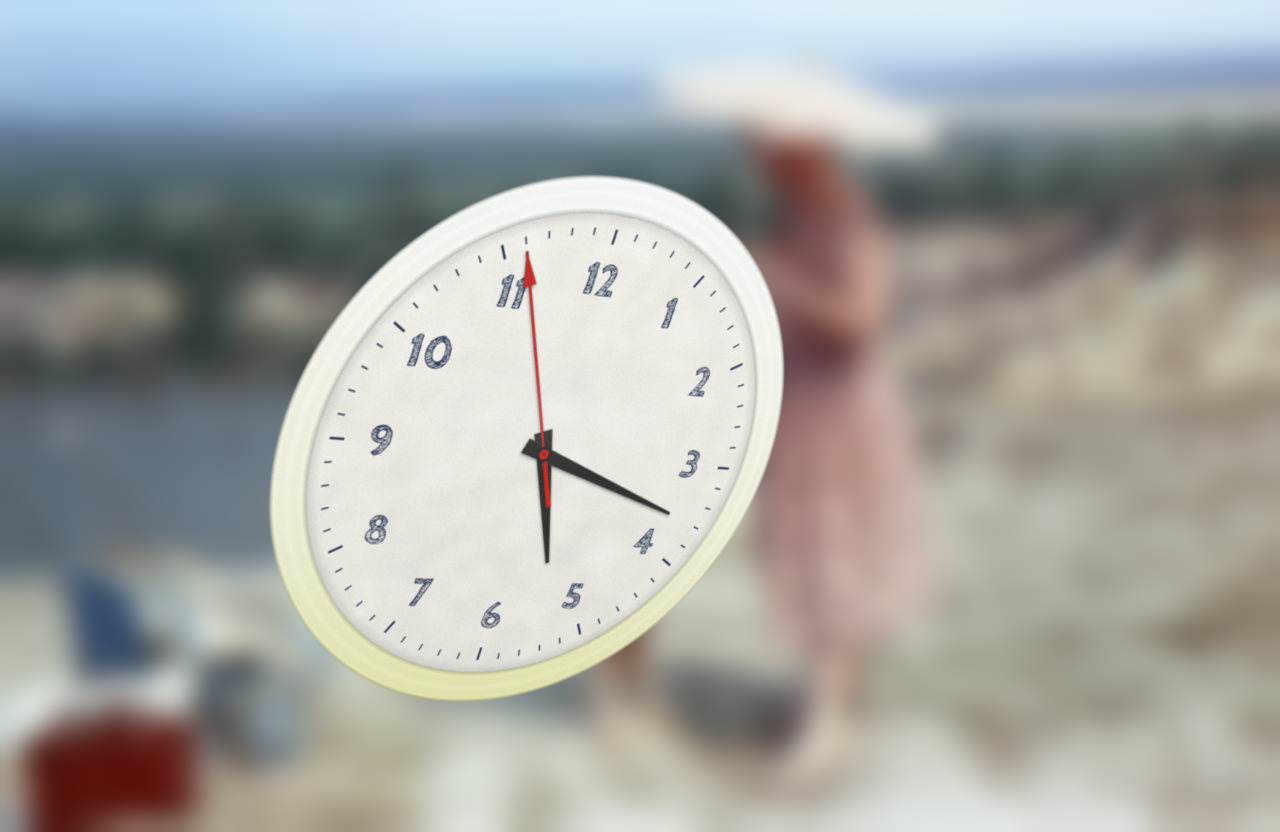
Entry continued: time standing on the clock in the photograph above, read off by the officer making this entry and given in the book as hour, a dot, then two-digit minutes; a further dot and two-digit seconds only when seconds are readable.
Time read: 5.17.56
